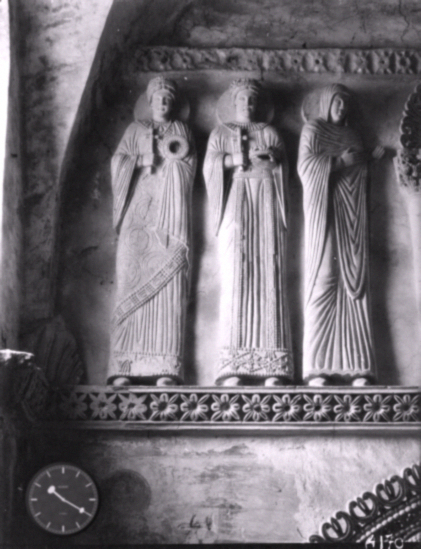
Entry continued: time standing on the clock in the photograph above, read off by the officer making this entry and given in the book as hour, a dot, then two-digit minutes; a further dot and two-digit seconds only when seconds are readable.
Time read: 10.20
